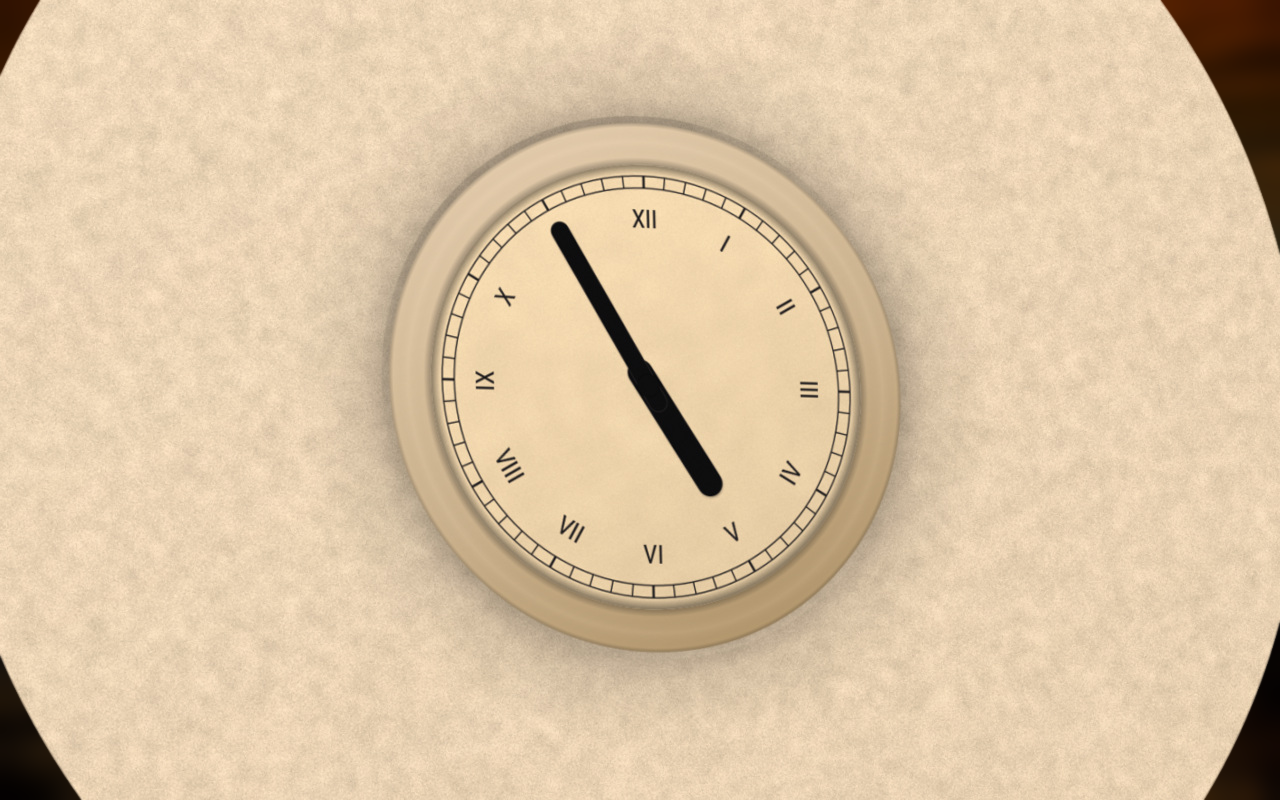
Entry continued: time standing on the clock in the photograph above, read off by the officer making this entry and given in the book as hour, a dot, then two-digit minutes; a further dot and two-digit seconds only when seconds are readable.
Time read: 4.55
